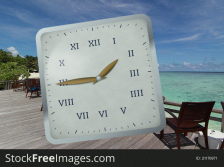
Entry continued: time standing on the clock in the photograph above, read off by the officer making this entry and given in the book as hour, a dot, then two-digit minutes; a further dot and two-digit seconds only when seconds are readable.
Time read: 1.45
